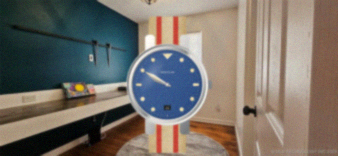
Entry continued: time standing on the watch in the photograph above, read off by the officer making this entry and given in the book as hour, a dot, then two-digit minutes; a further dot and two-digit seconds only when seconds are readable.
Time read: 9.50
